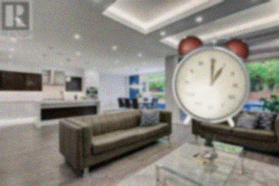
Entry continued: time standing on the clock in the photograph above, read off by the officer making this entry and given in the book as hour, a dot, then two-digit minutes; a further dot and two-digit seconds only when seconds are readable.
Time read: 1.00
